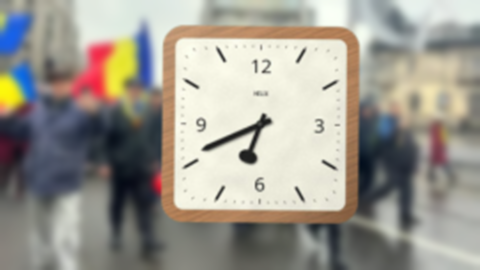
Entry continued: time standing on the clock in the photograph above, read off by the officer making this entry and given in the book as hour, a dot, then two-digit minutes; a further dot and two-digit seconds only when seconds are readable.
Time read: 6.41
